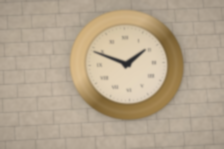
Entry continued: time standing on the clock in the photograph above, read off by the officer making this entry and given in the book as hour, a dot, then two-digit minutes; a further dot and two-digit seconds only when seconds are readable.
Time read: 1.49
